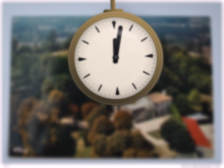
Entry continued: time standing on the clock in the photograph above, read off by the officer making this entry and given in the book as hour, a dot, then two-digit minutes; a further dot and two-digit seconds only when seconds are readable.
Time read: 12.02
